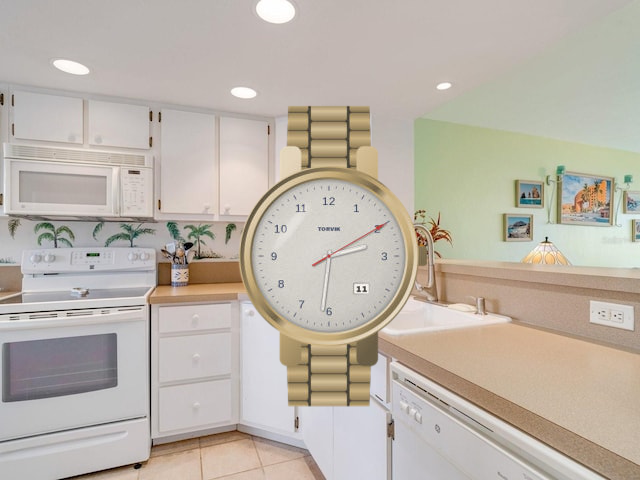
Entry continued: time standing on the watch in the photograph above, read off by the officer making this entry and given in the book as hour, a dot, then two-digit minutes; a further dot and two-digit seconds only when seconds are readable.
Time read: 2.31.10
